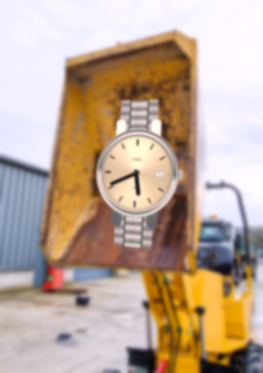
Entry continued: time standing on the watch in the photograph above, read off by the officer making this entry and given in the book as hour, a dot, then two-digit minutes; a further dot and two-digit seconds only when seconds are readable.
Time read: 5.41
